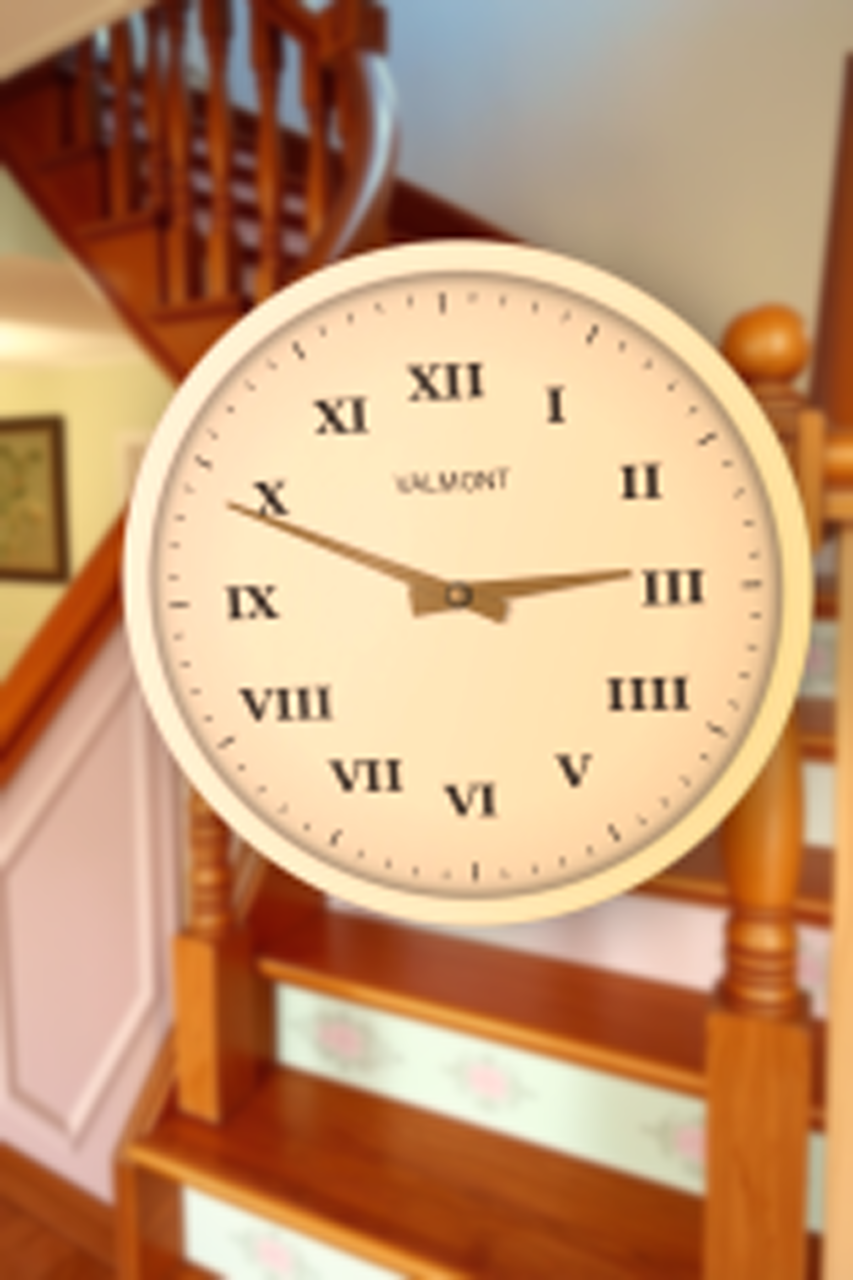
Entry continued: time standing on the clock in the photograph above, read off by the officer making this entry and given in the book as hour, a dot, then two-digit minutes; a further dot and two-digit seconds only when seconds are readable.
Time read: 2.49
